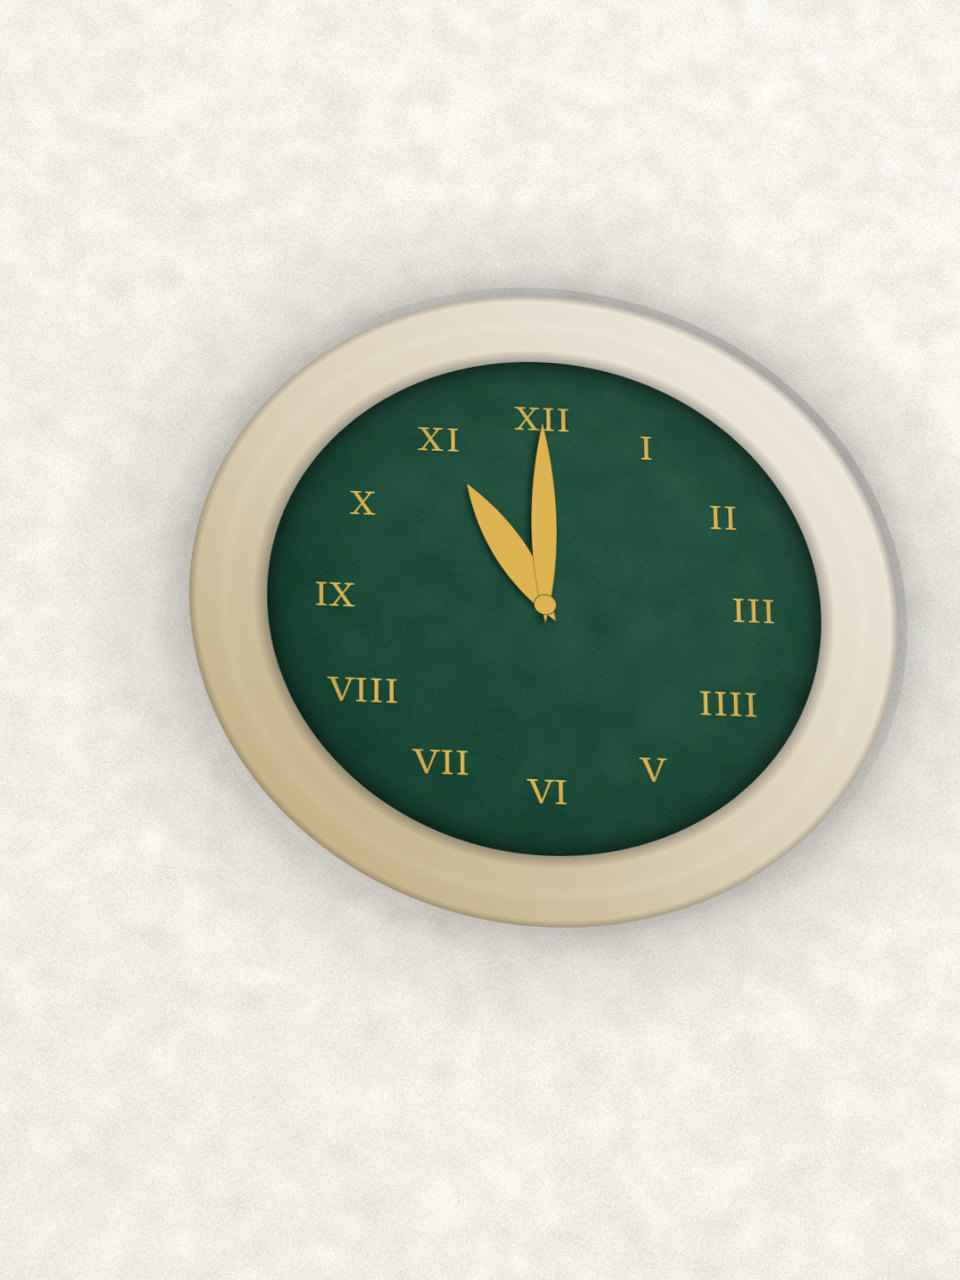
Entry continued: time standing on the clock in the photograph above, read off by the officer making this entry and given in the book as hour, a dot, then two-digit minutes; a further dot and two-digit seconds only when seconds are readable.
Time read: 11.00
